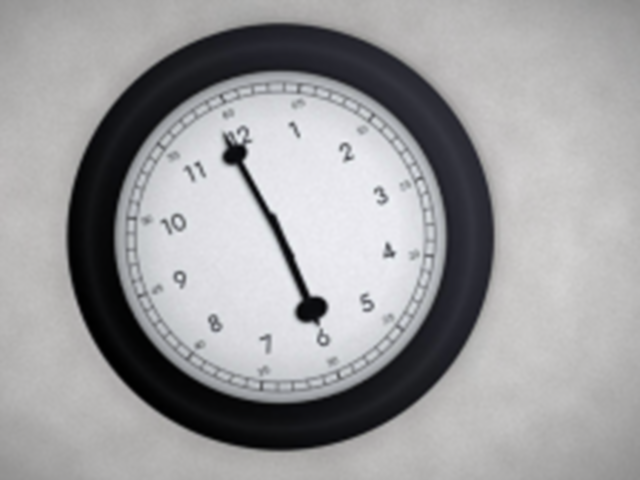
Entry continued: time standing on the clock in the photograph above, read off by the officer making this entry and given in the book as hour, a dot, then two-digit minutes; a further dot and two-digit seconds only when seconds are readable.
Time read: 5.59
